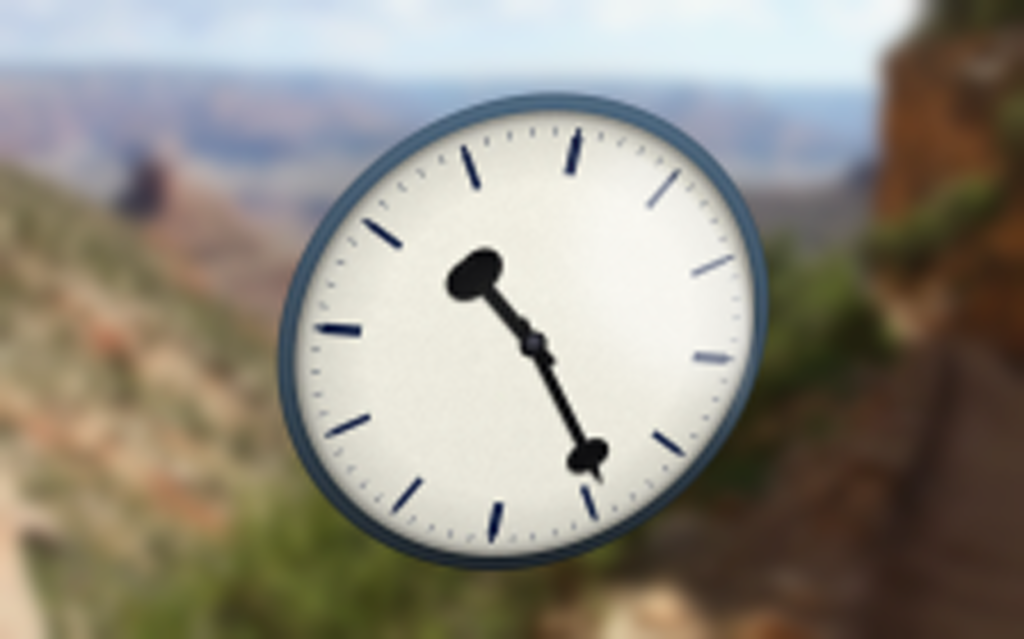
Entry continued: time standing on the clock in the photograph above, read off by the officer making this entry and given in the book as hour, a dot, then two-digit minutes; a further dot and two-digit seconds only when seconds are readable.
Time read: 10.24
